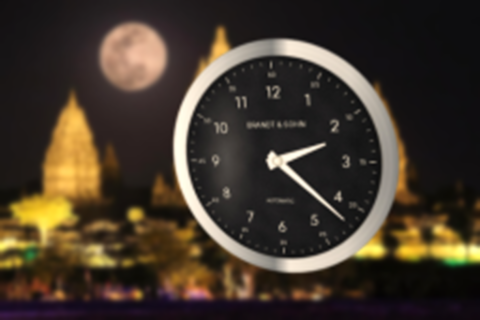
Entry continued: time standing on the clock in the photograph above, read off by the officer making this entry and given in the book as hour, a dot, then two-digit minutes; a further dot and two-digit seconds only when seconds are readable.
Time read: 2.22
